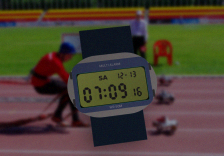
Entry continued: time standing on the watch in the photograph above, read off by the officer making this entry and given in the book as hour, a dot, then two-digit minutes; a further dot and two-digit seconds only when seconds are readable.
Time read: 7.09.16
